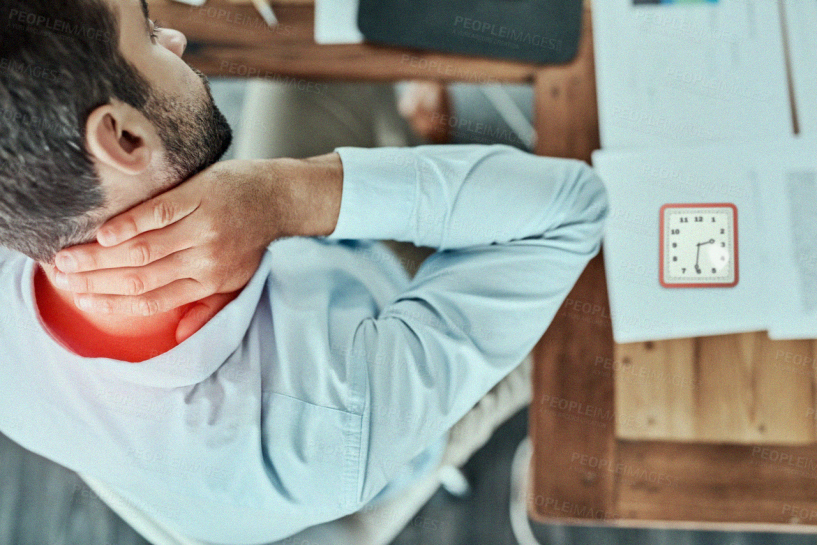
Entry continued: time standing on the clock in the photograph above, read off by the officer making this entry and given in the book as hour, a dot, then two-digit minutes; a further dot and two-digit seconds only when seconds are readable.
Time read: 2.31
